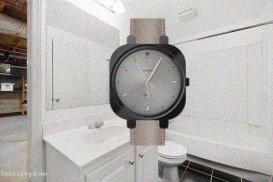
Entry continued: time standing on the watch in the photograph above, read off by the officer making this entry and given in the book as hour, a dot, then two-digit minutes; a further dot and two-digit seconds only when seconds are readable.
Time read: 6.05
